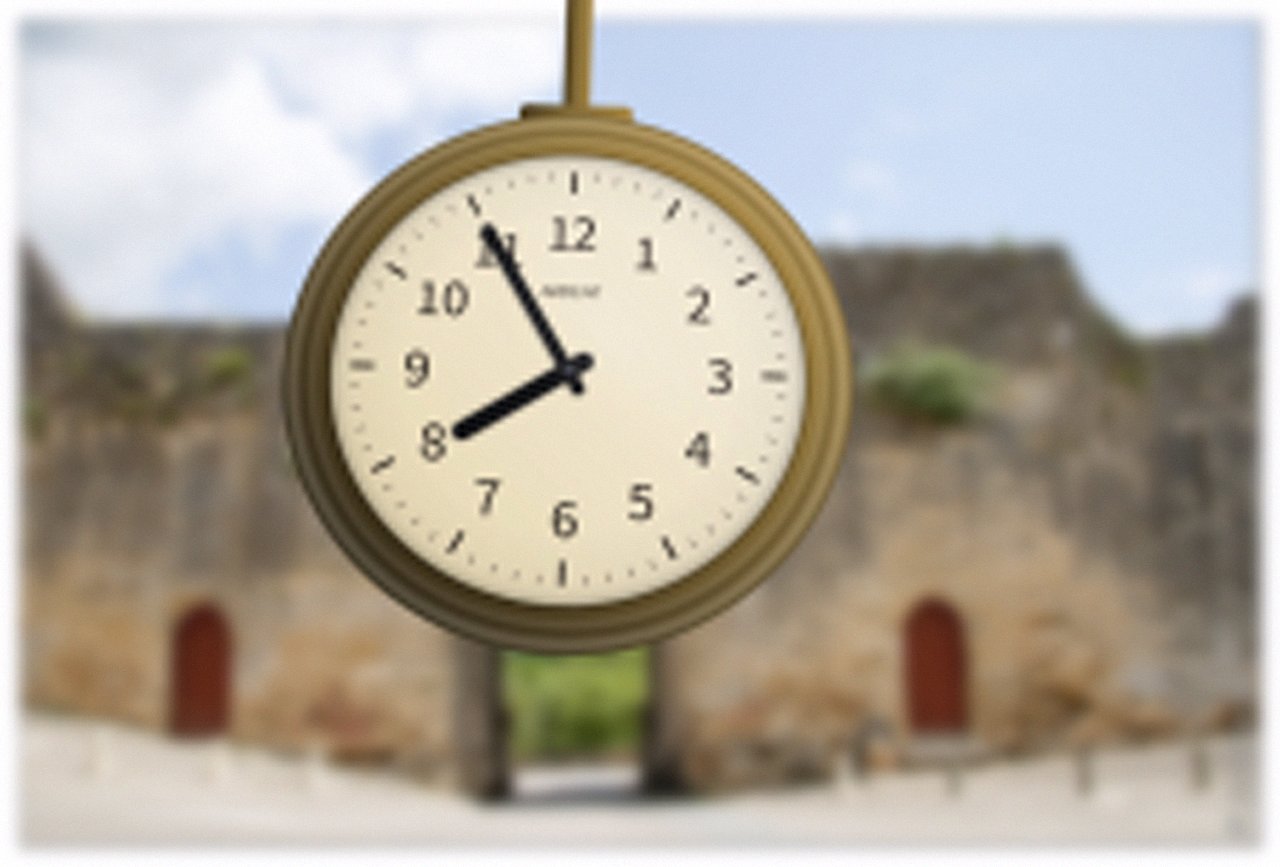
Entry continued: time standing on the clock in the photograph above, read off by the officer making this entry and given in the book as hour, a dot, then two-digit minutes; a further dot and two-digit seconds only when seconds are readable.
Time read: 7.55
